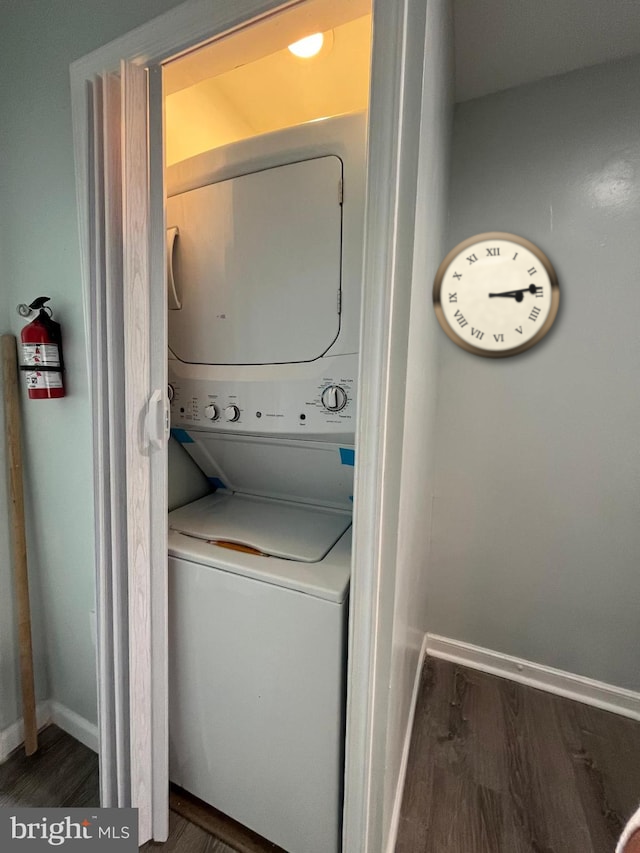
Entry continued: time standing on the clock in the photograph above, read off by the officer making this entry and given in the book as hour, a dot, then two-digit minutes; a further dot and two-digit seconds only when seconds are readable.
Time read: 3.14
